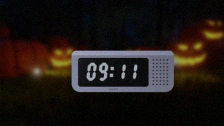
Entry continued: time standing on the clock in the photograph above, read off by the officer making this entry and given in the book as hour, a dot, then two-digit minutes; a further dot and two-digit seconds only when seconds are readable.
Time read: 9.11
